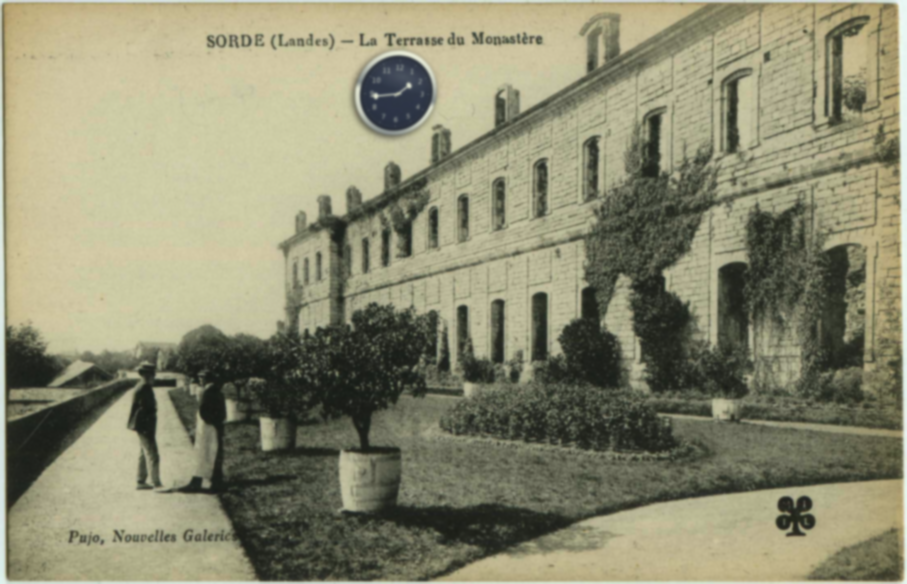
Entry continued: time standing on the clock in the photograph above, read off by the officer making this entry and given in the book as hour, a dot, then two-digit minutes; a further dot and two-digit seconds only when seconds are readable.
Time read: 1.44
